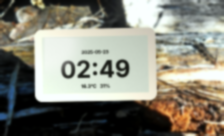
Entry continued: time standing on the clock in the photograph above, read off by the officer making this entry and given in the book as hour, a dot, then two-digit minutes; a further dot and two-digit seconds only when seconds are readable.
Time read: 2.49
